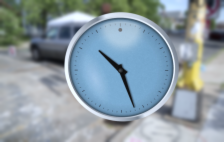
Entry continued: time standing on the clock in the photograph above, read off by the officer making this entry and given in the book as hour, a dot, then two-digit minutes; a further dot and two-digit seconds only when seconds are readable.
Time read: 10.27
